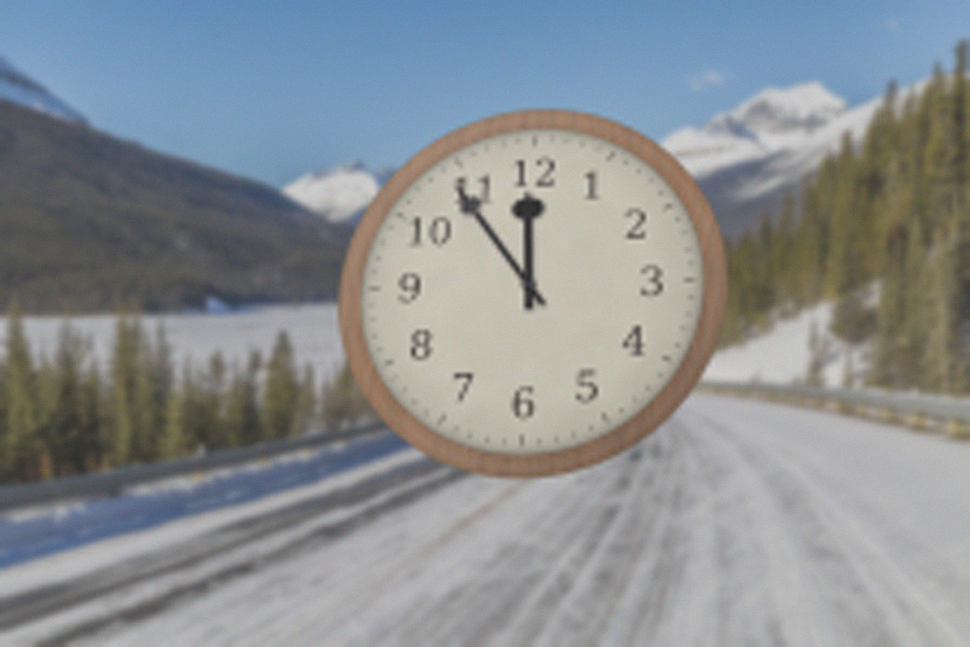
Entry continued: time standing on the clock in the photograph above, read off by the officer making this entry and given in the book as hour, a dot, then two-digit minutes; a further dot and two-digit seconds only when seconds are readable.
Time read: 11.54
